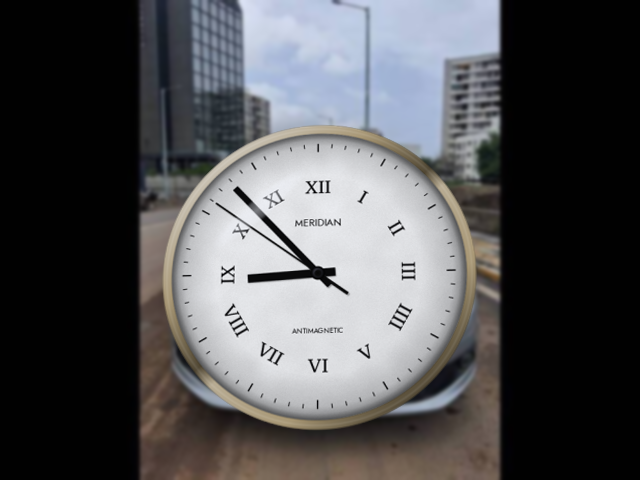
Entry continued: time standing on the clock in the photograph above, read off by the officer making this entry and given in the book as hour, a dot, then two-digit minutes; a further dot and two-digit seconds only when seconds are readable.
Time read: 8.52.51
